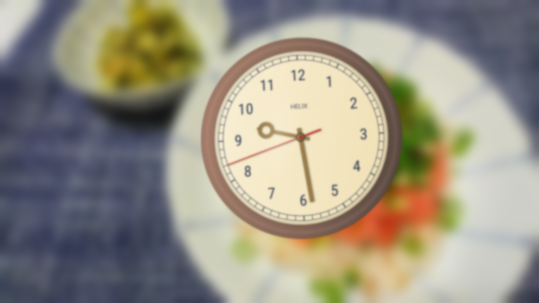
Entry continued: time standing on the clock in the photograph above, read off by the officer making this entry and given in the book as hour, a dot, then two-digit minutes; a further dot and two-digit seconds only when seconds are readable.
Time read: 9.28.42
